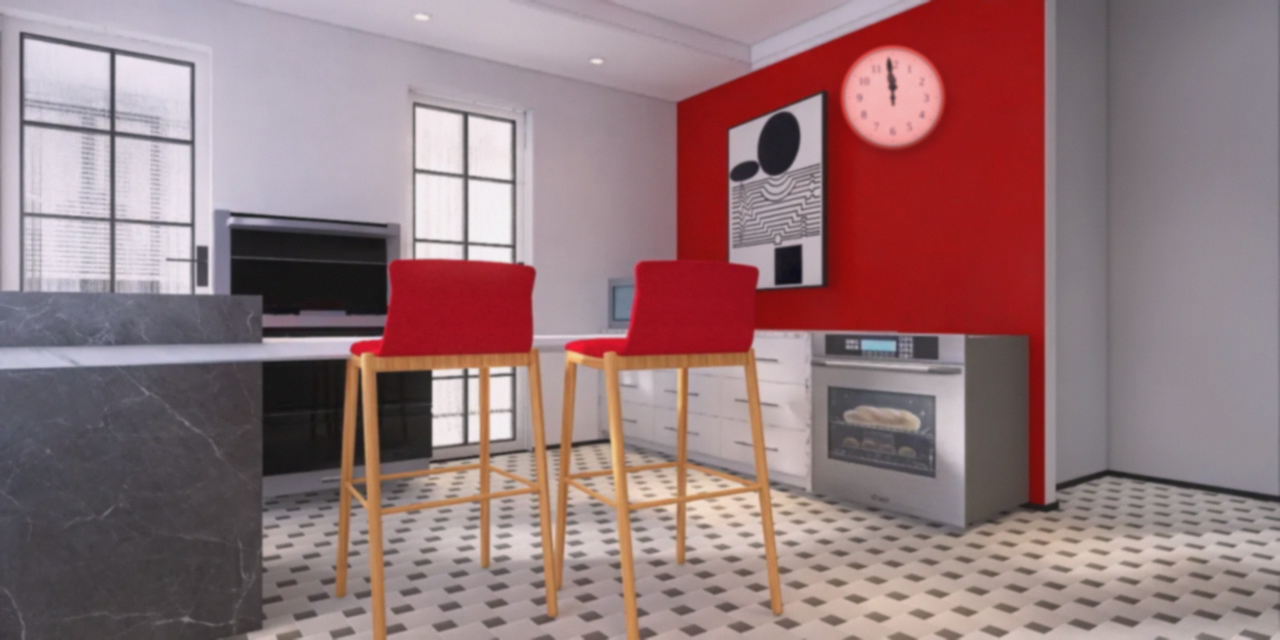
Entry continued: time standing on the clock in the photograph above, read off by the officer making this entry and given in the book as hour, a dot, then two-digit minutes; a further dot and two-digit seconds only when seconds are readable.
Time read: 11.59
